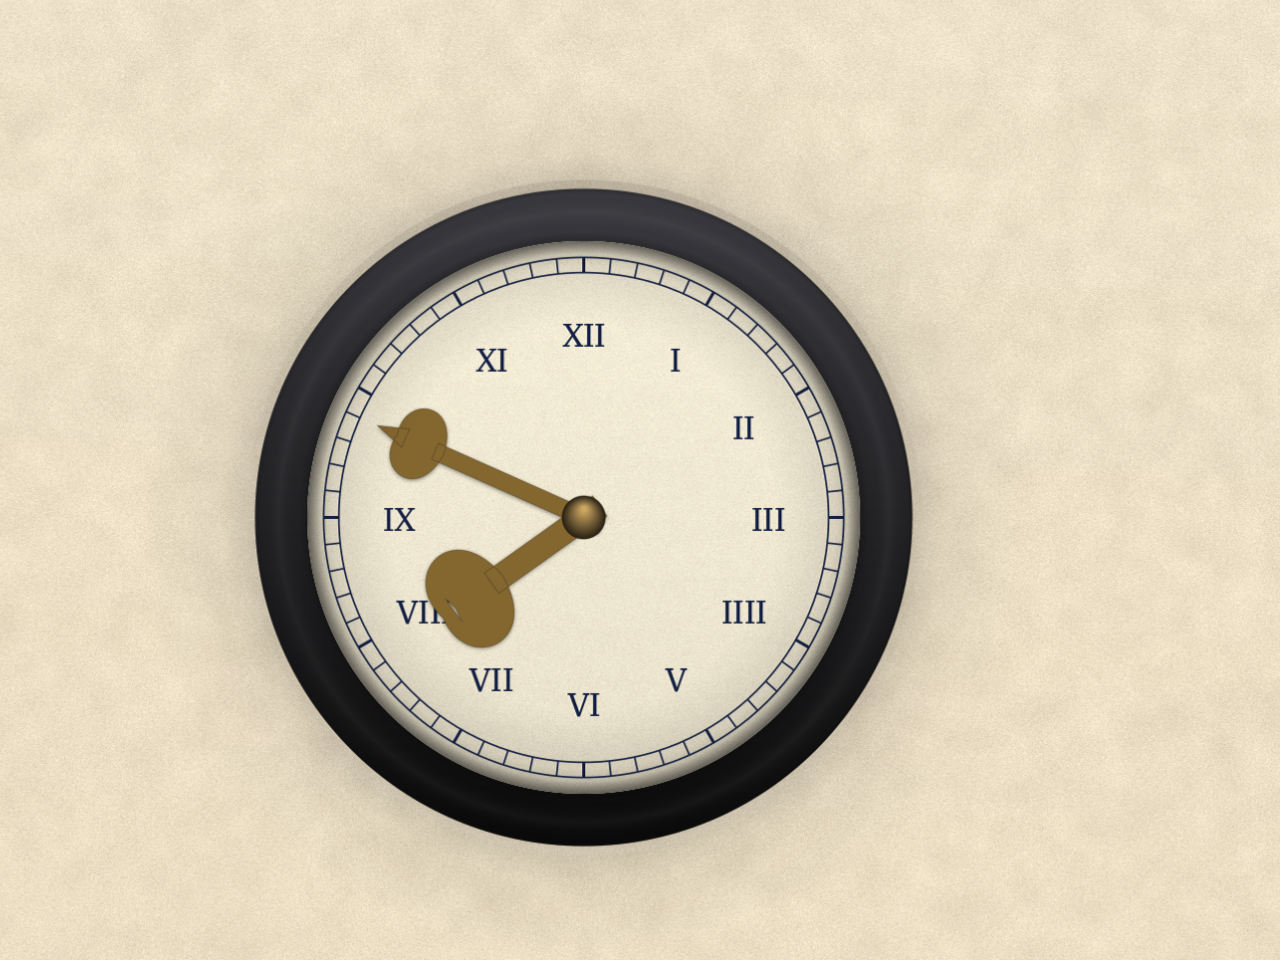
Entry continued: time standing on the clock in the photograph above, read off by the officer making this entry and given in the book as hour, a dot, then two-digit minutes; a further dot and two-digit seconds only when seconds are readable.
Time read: 7.49
